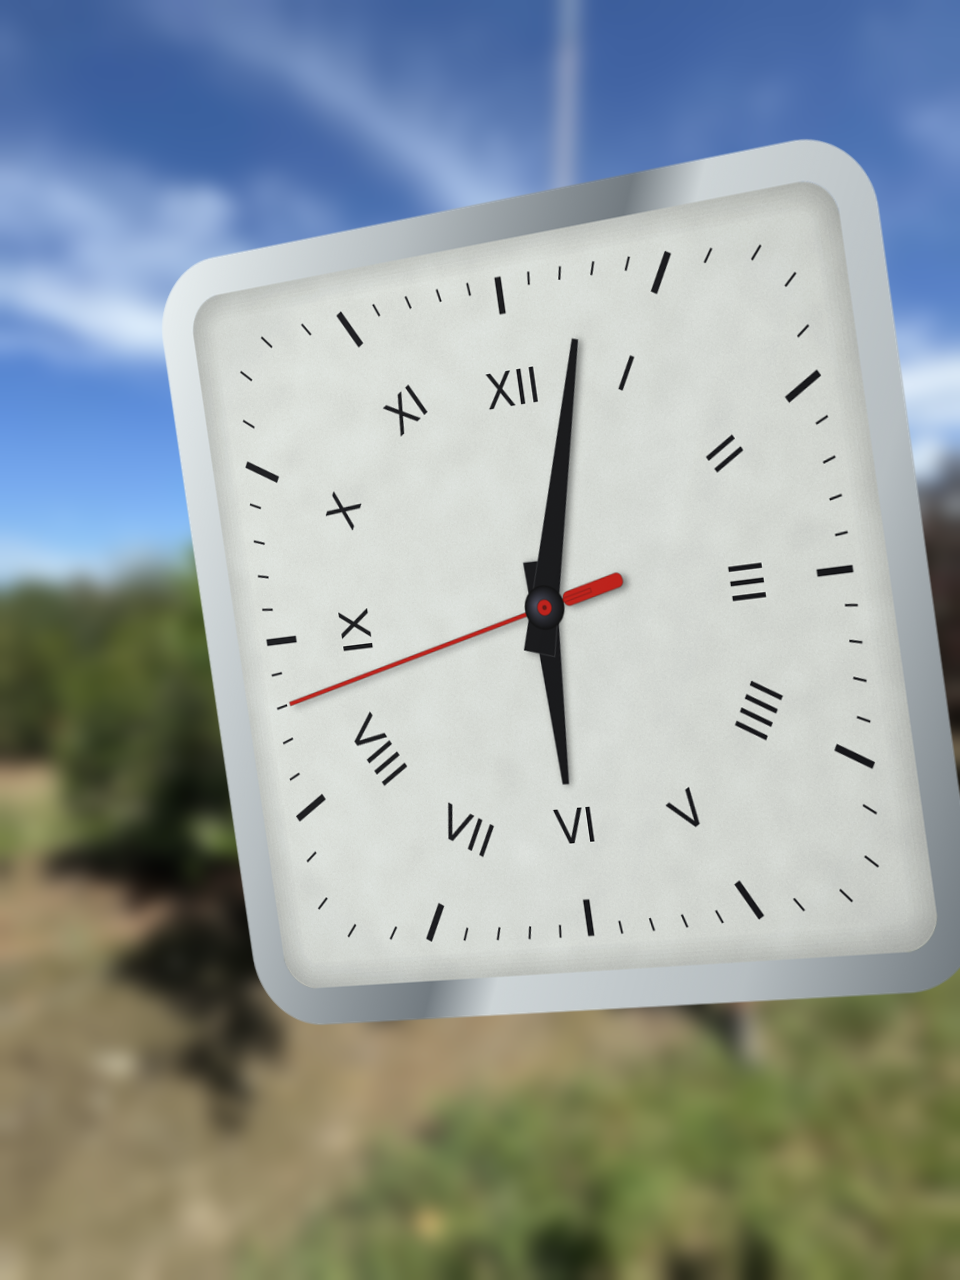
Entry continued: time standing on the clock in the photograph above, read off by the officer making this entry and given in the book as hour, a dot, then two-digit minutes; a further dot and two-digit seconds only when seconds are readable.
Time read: 6.02.43
